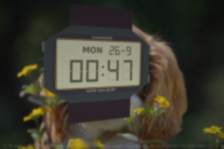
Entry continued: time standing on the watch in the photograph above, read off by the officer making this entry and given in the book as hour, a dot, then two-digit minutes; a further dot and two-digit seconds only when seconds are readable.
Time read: 0.47
